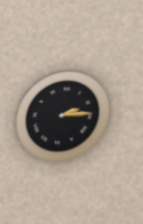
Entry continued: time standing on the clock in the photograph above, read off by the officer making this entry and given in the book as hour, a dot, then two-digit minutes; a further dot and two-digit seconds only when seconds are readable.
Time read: 2.14
